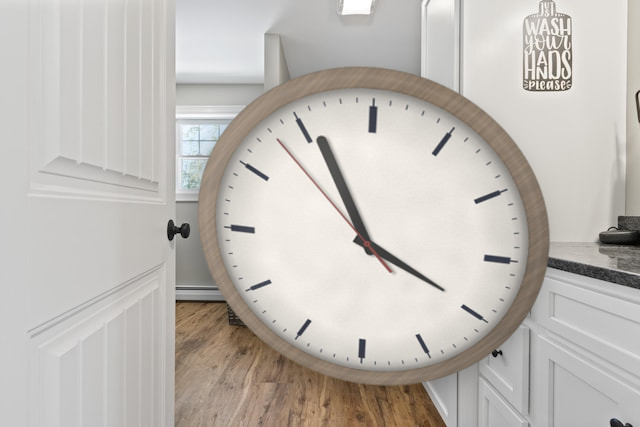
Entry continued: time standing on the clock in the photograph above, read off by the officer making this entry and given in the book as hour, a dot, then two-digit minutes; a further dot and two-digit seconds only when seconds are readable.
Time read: 3.55.53
